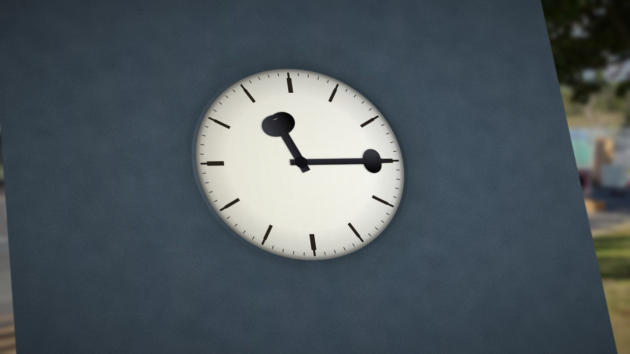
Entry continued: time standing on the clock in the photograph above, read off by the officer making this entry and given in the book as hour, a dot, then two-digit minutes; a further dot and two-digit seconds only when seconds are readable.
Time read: 11.15
